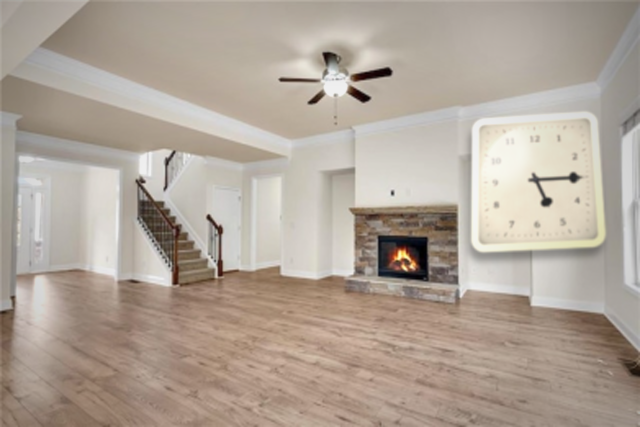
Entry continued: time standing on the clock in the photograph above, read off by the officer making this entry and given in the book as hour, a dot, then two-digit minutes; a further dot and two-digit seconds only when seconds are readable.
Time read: 5.15
